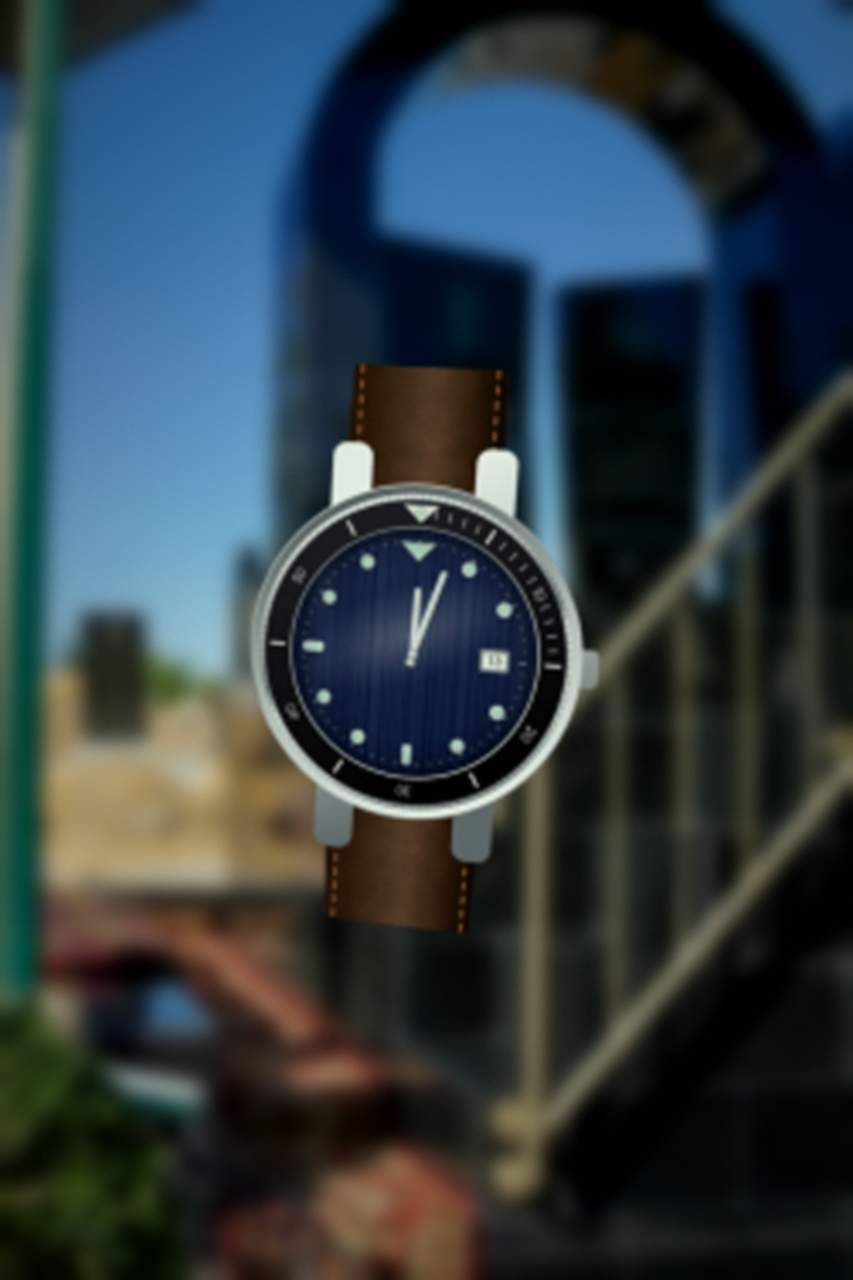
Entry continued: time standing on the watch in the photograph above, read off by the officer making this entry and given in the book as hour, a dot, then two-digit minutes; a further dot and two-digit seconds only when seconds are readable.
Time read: 12.03
